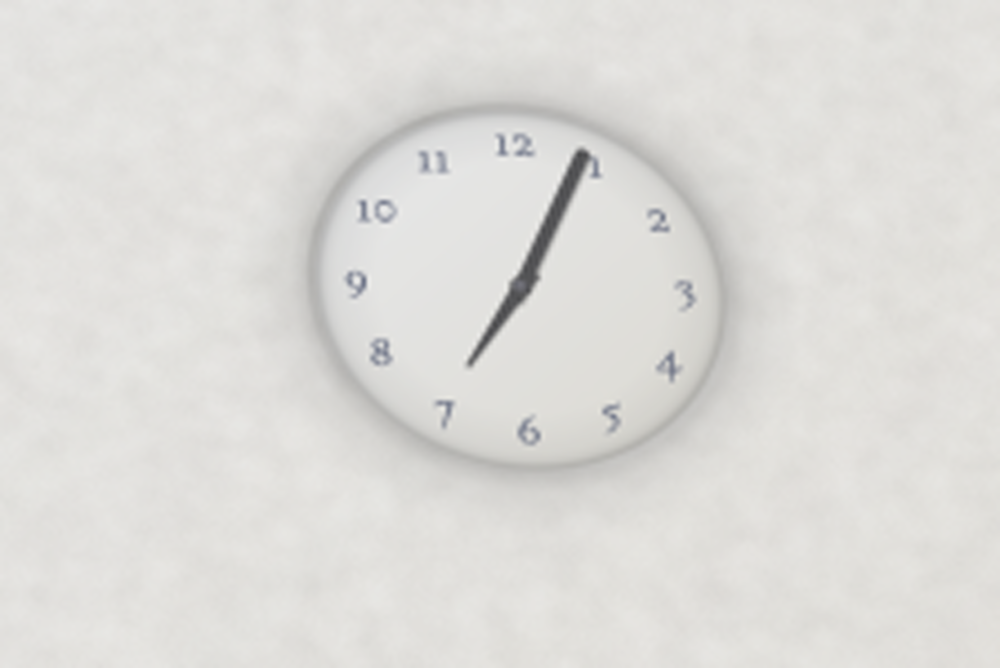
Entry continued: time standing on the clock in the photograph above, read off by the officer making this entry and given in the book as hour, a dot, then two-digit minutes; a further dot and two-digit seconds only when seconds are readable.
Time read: 7.04
